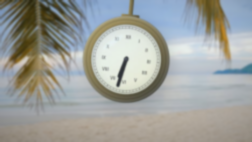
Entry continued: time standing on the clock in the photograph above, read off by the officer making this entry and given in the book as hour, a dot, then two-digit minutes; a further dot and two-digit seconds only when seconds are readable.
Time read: 6.32
